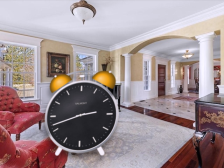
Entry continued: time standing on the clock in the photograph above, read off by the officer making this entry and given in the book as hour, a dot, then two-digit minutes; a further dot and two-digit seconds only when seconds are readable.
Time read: 2.42
